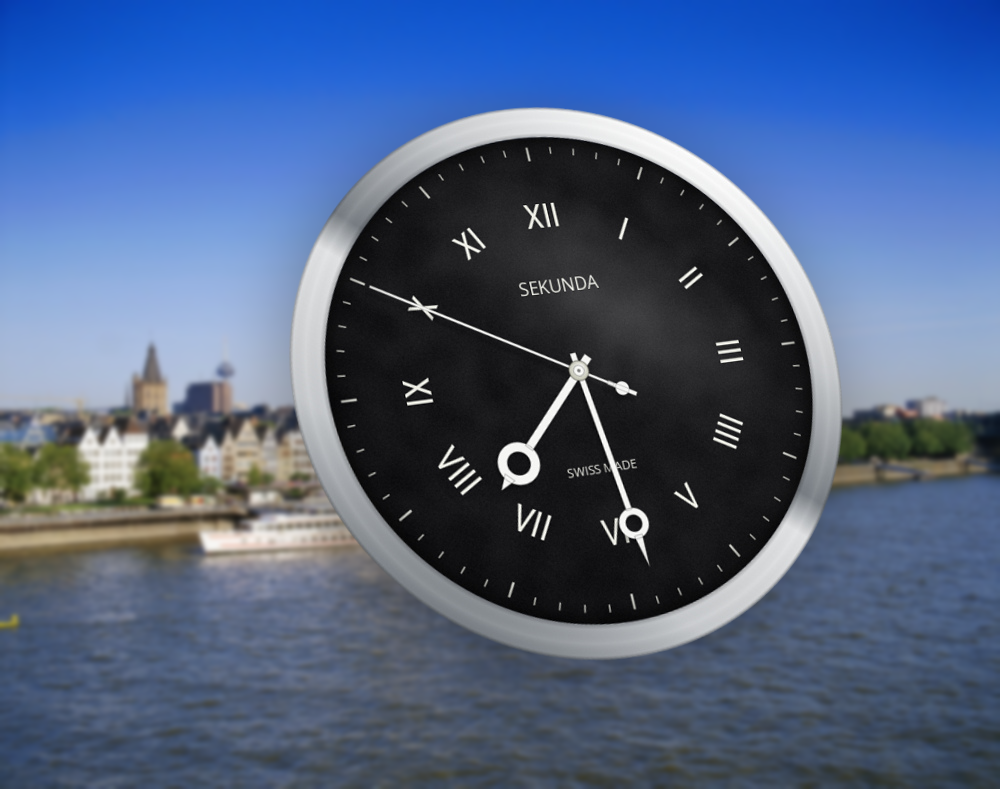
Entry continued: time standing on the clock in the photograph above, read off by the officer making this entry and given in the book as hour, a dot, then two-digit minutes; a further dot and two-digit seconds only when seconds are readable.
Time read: 7.28.50
